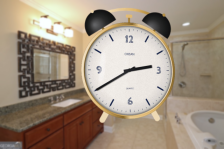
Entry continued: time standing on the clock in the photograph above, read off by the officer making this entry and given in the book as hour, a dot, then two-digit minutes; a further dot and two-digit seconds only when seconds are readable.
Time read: 2.40
